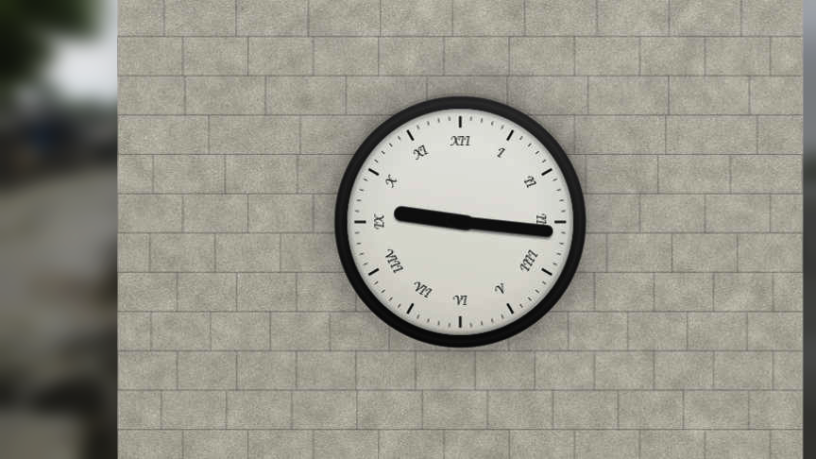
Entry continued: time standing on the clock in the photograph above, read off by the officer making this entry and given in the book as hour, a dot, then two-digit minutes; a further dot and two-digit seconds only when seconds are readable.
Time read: 9.16
